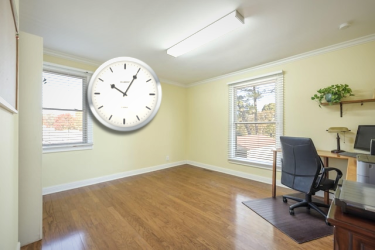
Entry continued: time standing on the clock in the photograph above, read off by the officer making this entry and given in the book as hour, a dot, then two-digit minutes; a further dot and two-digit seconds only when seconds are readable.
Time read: 10.05
